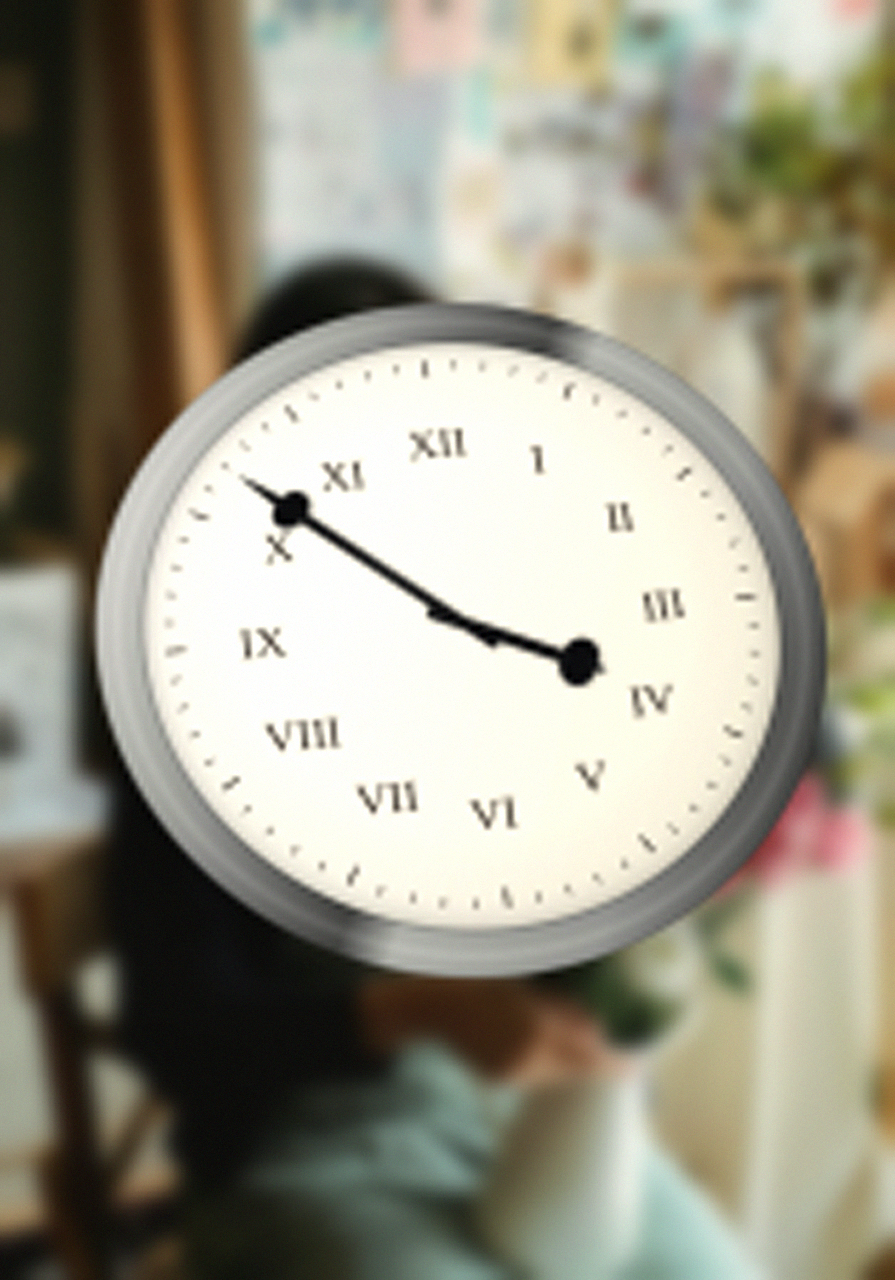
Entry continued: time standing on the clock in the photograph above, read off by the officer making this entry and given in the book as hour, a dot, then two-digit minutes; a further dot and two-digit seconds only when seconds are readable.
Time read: 3.52
